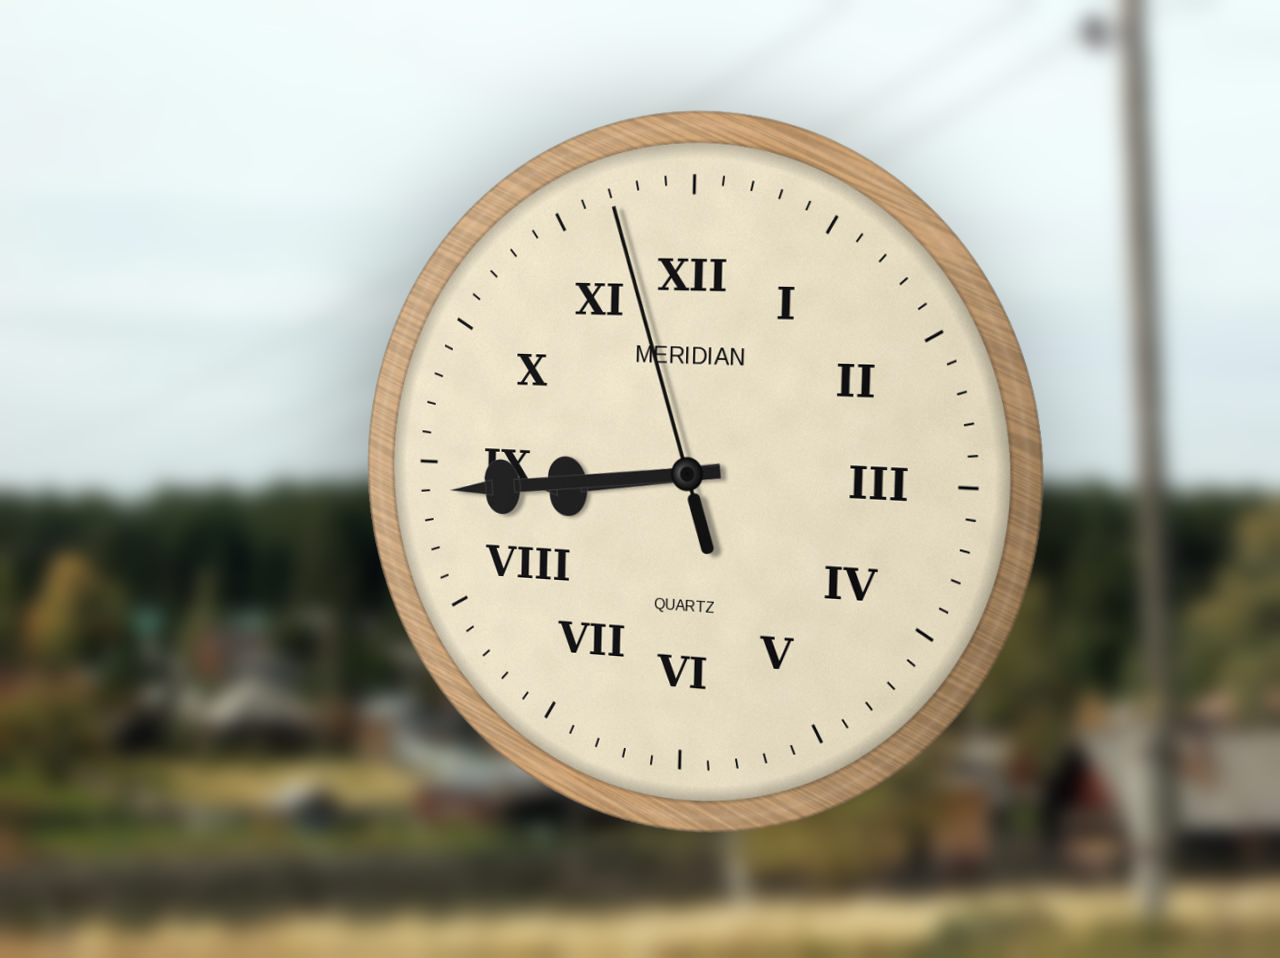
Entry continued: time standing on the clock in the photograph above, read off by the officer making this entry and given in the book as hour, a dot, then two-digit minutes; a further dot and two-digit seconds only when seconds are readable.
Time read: 8.43.57
